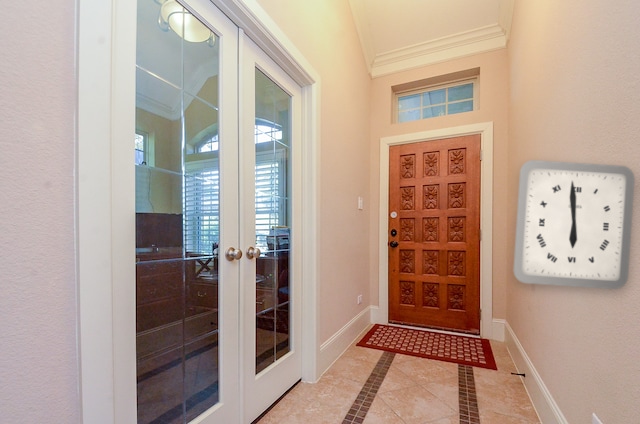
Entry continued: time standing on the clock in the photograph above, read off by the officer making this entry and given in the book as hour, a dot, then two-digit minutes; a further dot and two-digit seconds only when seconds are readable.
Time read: 5.59
